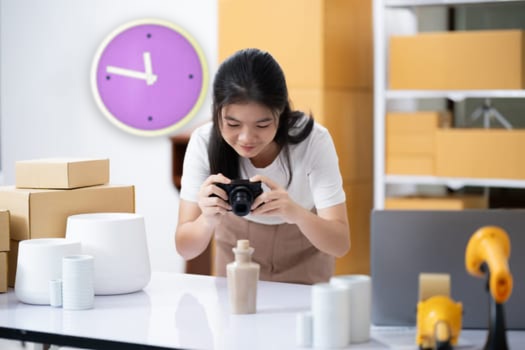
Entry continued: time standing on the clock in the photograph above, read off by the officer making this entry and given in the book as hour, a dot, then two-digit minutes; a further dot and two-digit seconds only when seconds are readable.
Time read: 11.47
